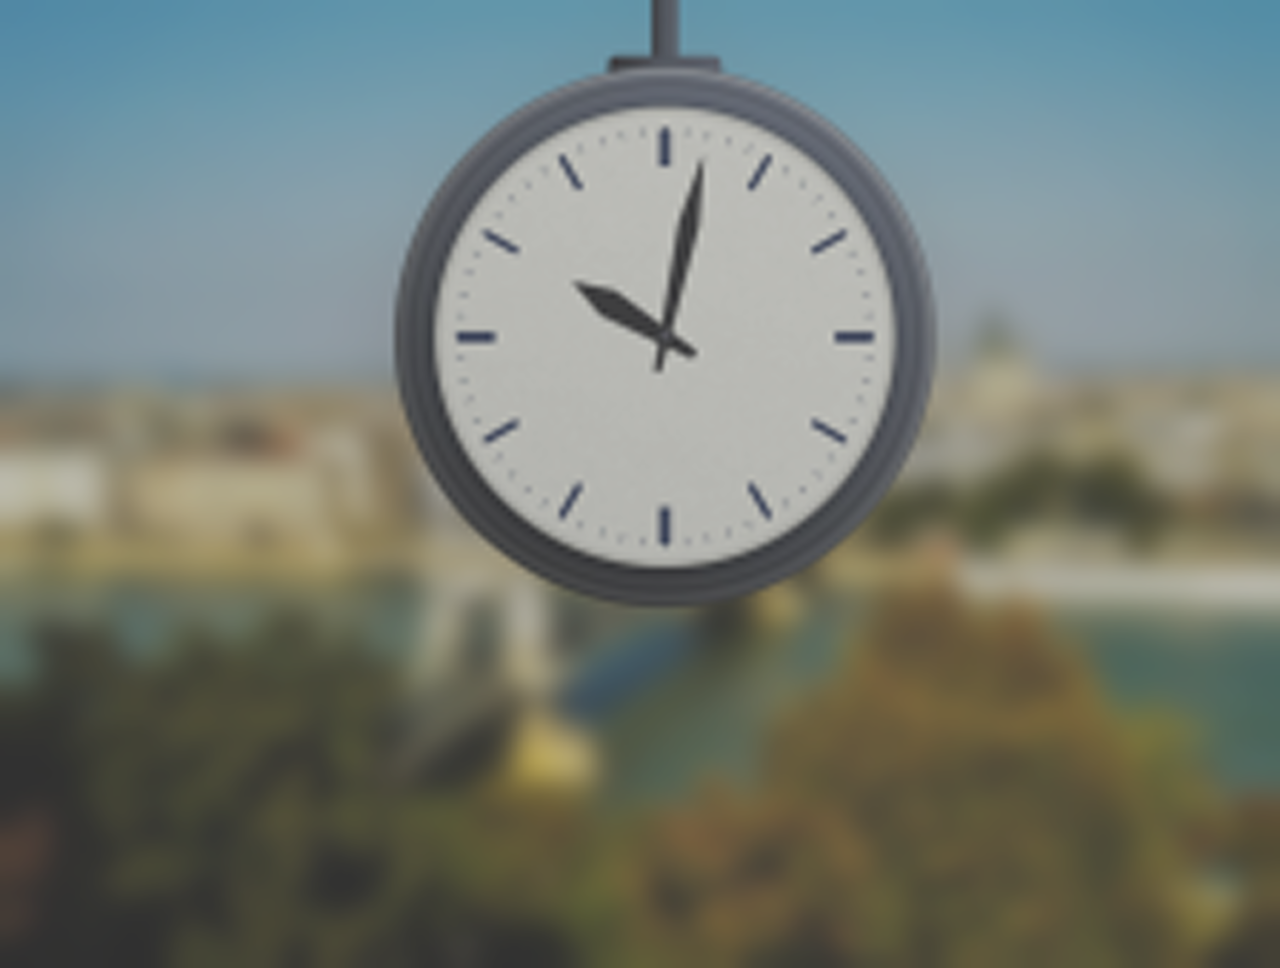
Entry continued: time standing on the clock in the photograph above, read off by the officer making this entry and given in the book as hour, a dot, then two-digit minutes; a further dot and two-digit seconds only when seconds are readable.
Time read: 10.02
